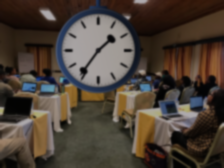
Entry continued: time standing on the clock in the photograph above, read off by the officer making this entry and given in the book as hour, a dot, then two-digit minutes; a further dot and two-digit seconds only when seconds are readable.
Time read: 1.36
